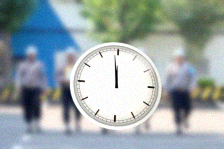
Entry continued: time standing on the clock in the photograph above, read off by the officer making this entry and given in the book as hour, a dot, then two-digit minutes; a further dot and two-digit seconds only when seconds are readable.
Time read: 11.59
